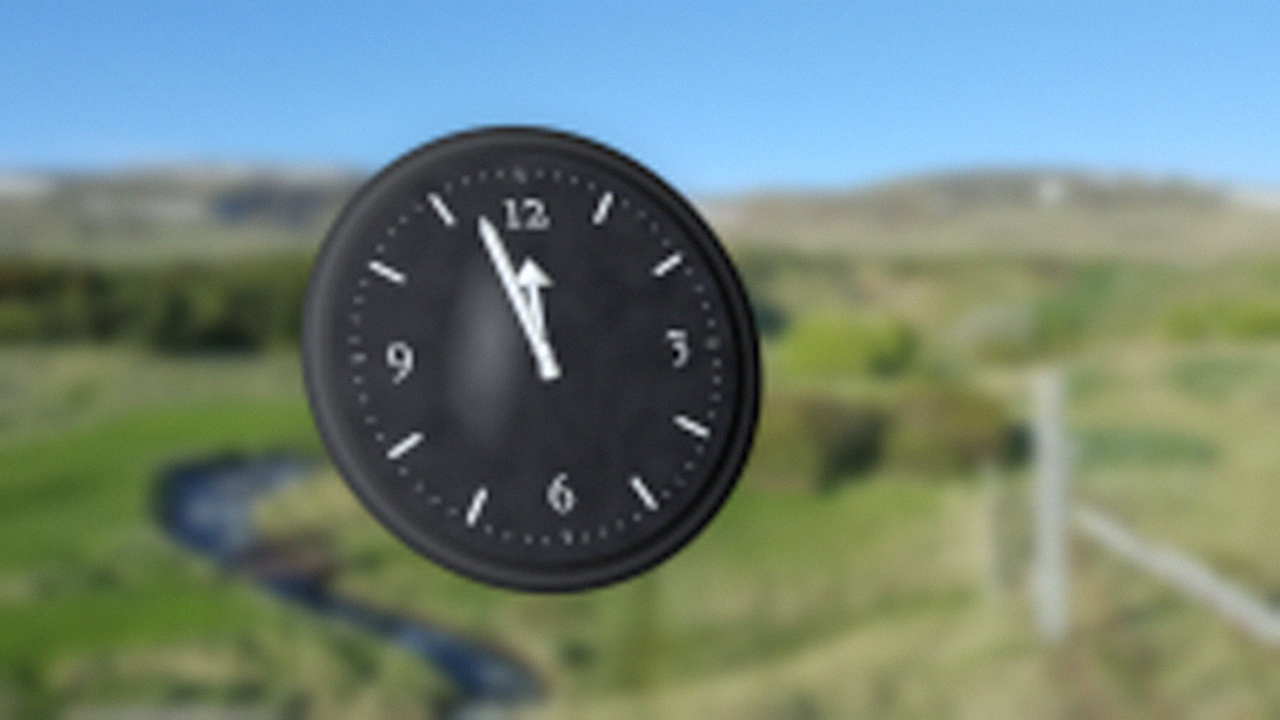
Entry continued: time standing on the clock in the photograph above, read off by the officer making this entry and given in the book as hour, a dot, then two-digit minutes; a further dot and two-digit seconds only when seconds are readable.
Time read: 11.57
